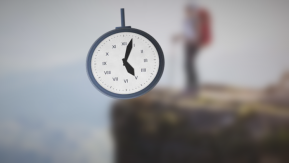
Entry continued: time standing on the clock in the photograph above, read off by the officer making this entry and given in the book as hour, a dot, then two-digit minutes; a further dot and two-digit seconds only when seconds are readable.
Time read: 5.03
